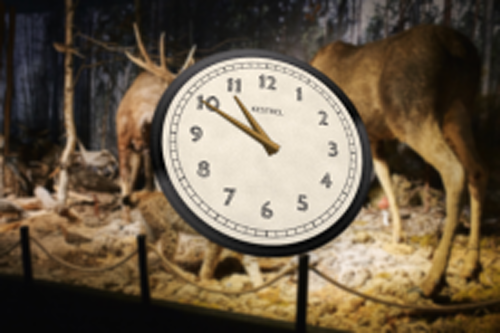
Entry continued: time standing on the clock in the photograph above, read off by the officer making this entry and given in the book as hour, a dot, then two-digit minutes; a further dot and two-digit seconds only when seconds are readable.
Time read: 10.50
